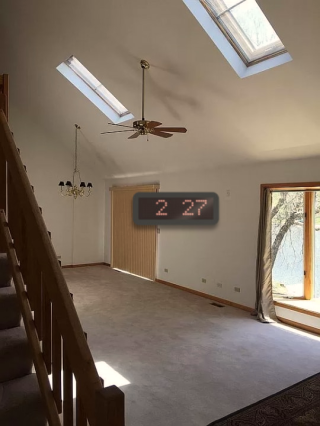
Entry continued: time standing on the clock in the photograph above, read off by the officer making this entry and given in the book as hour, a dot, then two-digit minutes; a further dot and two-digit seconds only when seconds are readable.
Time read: 2.27
